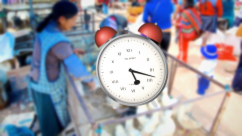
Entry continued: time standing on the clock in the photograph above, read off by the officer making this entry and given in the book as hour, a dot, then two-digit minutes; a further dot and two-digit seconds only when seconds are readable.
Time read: 5.18
